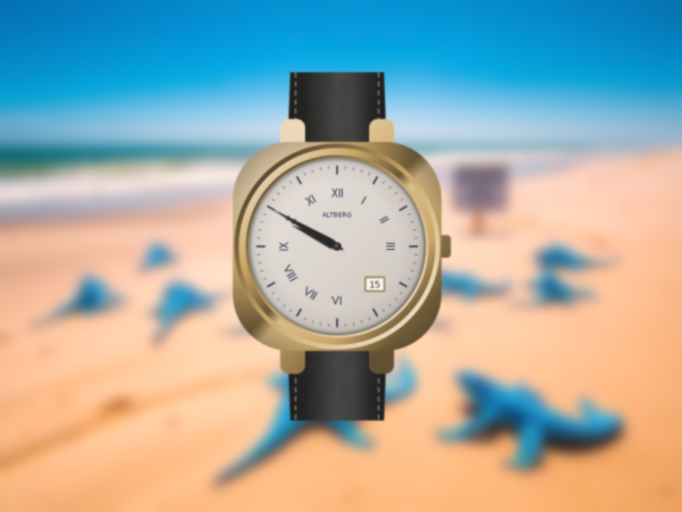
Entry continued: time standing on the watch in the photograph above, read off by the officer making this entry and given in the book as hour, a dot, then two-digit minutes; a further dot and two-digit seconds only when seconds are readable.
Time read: 9.50
